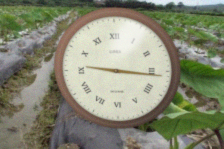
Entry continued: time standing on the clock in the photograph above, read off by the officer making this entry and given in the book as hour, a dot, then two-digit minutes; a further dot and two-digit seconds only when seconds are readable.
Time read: 9.16
